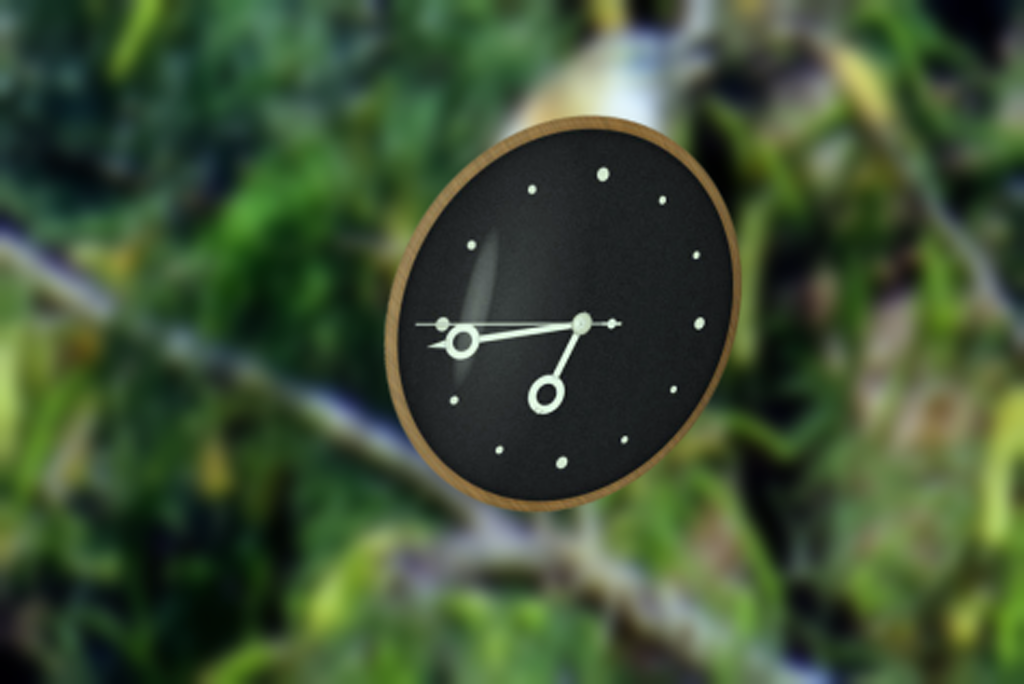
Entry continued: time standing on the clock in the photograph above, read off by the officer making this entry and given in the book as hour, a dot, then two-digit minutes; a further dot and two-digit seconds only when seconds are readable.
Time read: 6.43.45
